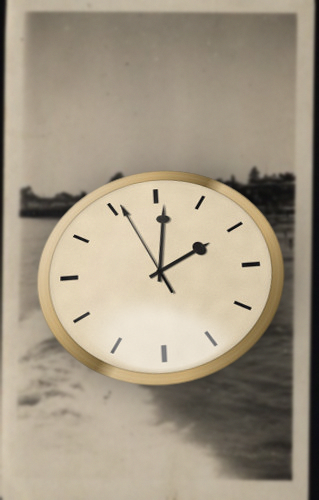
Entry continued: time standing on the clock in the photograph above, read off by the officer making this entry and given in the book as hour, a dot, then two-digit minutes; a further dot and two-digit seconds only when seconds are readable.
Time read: 2.00.56
